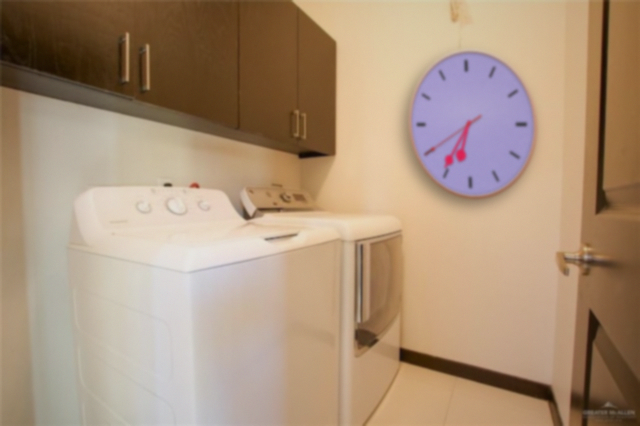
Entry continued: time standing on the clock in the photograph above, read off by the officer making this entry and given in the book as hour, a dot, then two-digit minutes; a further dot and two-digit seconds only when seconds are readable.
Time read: 6.35.40
